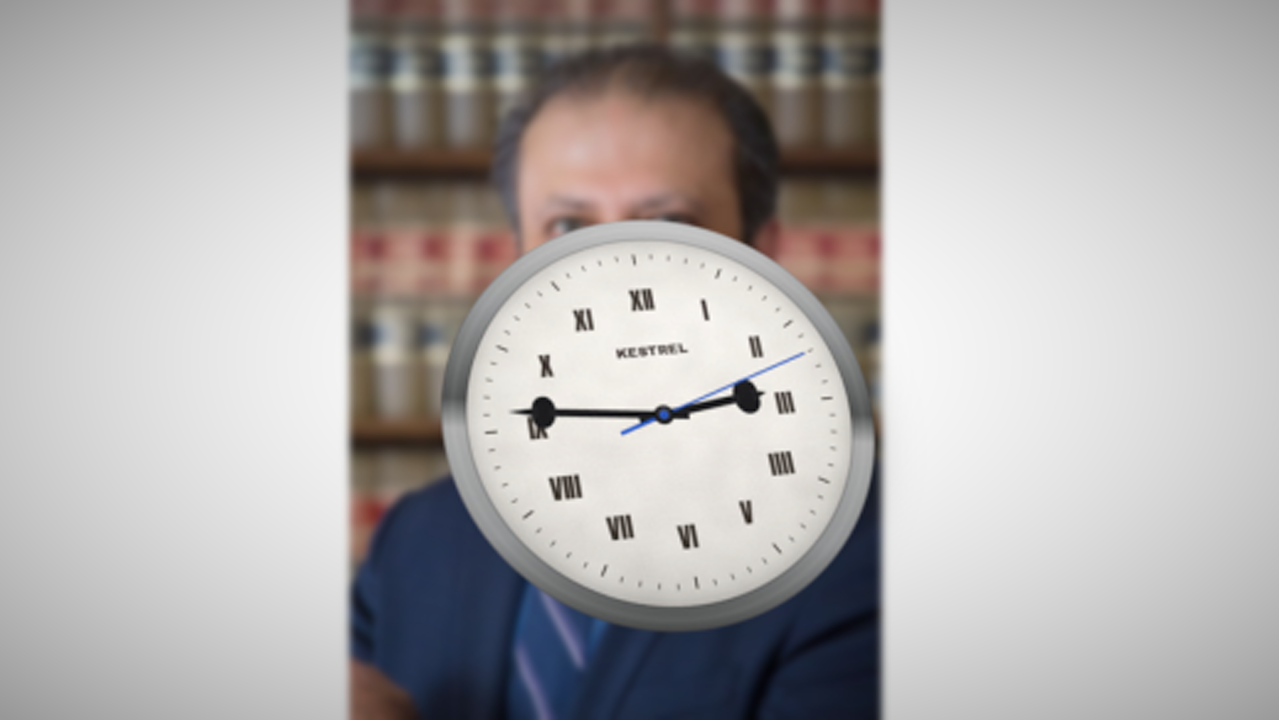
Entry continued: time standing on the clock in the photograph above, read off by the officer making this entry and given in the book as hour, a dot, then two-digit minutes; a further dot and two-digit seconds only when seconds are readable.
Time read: 2.46.12
